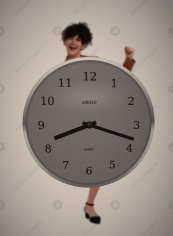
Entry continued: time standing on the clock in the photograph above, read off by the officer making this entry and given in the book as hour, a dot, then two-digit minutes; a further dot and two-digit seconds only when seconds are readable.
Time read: 8.18
